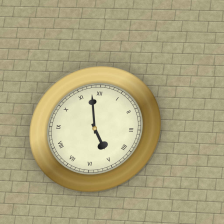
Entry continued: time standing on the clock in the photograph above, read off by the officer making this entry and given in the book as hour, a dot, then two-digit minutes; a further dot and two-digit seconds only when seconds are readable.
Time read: 4.58
